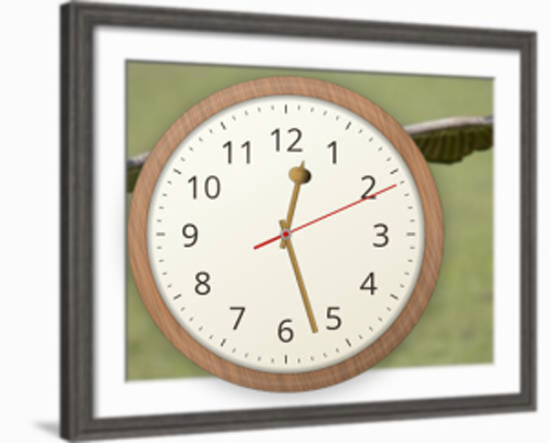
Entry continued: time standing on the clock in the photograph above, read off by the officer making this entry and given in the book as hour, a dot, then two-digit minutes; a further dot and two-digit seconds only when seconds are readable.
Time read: 12.27.11
